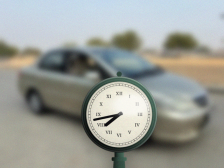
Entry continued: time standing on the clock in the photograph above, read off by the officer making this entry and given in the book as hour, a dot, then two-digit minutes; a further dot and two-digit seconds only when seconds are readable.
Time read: 7.43
